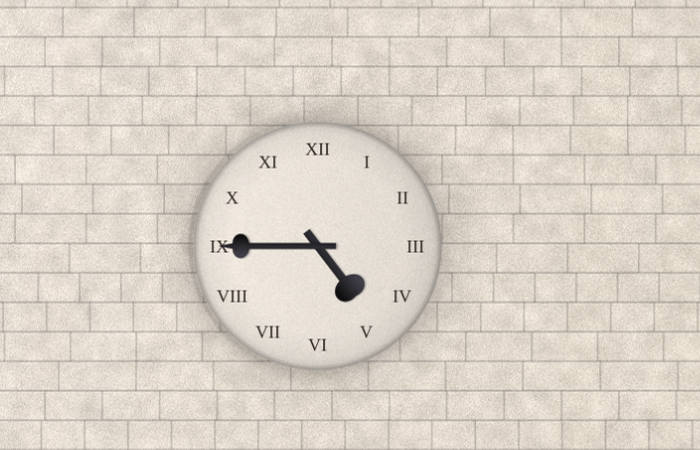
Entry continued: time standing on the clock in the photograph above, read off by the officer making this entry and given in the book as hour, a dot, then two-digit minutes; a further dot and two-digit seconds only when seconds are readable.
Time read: 4.45
